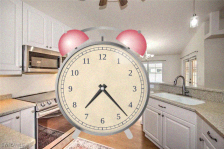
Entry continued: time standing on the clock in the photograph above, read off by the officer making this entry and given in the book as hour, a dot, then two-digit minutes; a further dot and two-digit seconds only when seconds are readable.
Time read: 7.23
